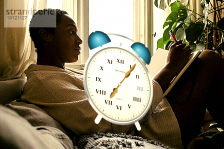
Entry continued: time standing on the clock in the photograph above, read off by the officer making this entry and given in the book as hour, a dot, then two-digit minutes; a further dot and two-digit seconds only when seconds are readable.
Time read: 7.06
